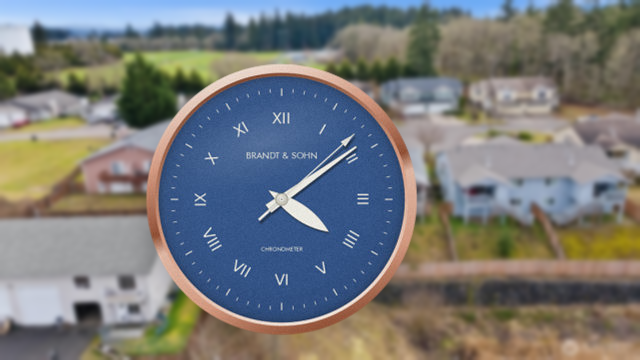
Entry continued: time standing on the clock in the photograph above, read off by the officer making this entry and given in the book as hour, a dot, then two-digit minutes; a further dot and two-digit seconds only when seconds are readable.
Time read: 4.09.08
